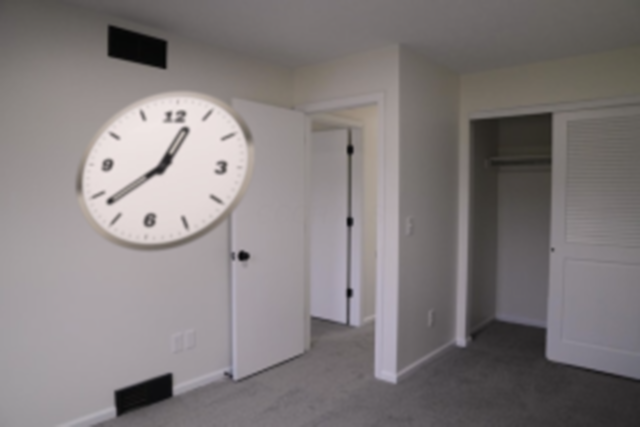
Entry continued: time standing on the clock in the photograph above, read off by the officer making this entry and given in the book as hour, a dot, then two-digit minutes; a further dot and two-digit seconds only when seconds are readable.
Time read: 12.38
